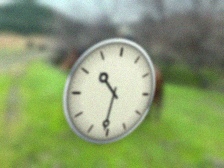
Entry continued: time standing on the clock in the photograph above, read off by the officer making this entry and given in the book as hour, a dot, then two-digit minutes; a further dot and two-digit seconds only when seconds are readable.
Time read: 10.31
